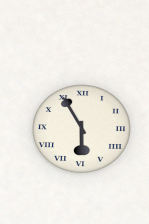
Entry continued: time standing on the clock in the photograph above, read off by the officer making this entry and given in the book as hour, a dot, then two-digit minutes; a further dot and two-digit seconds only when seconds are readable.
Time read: 5.55
